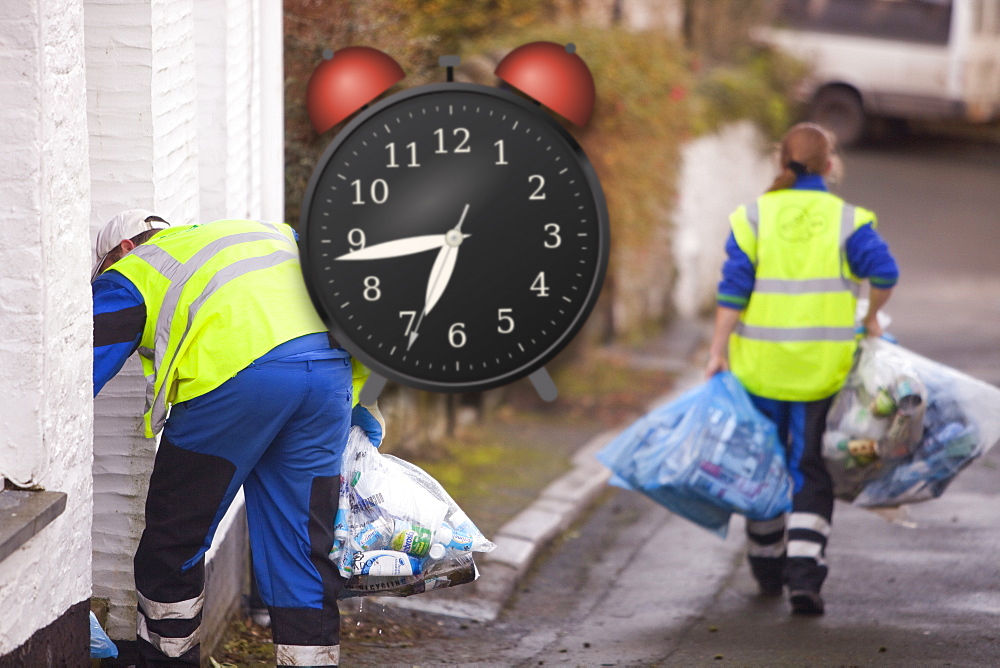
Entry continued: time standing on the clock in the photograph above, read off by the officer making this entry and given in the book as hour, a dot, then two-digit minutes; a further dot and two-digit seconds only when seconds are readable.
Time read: 6.43.34
